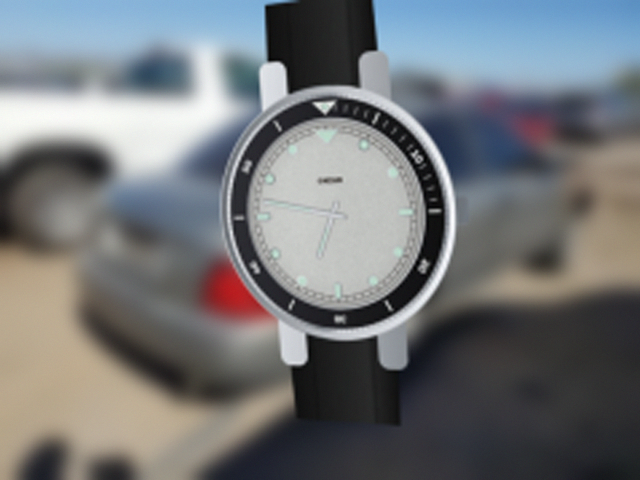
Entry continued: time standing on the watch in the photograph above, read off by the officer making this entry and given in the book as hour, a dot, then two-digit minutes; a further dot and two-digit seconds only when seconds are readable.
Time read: 6.47
